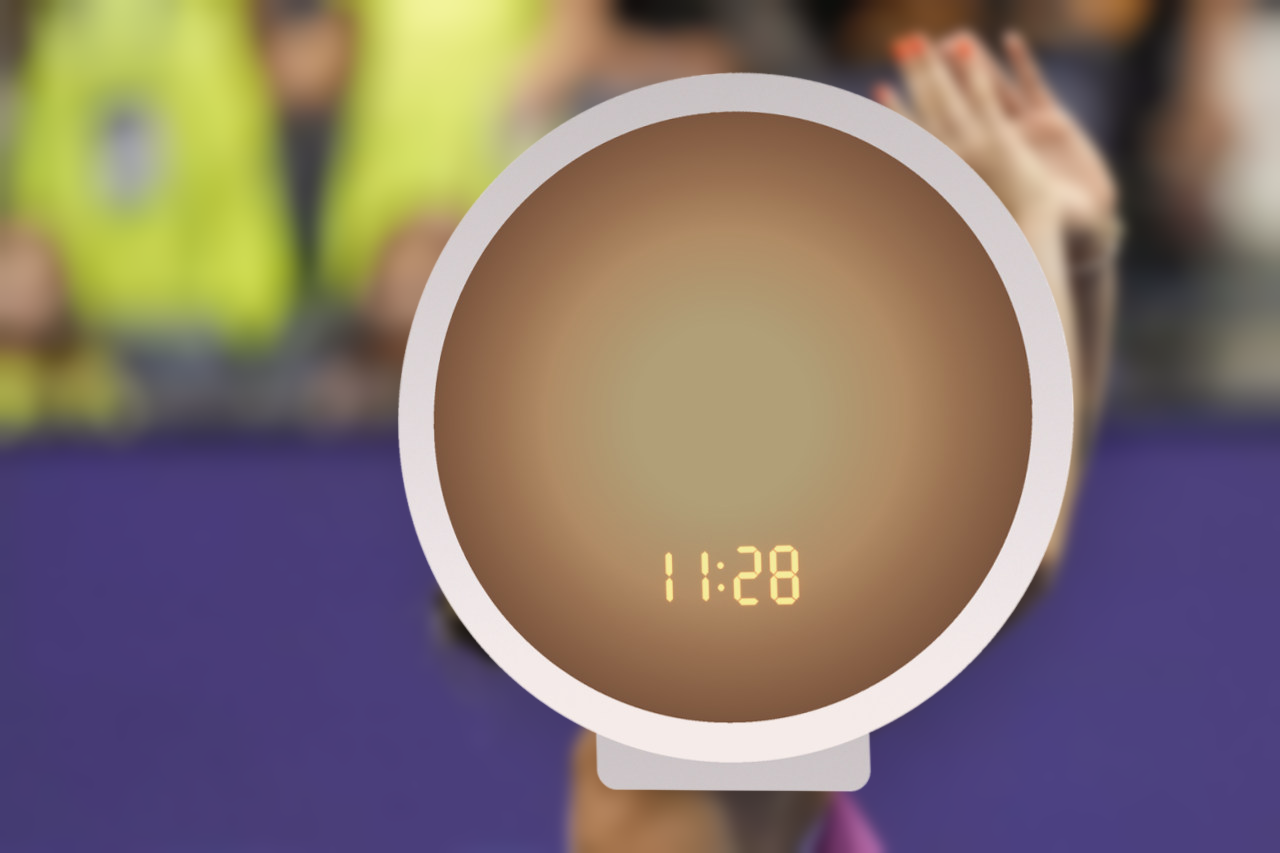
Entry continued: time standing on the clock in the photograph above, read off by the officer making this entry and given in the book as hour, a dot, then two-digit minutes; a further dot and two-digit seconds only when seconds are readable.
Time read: 11.28
